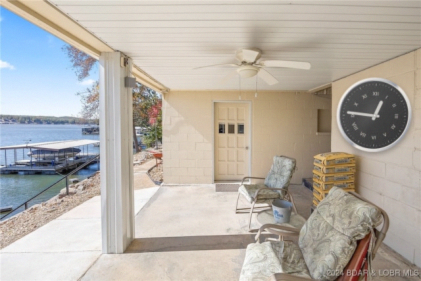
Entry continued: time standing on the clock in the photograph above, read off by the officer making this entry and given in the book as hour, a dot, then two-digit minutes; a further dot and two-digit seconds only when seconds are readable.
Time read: 12.46
